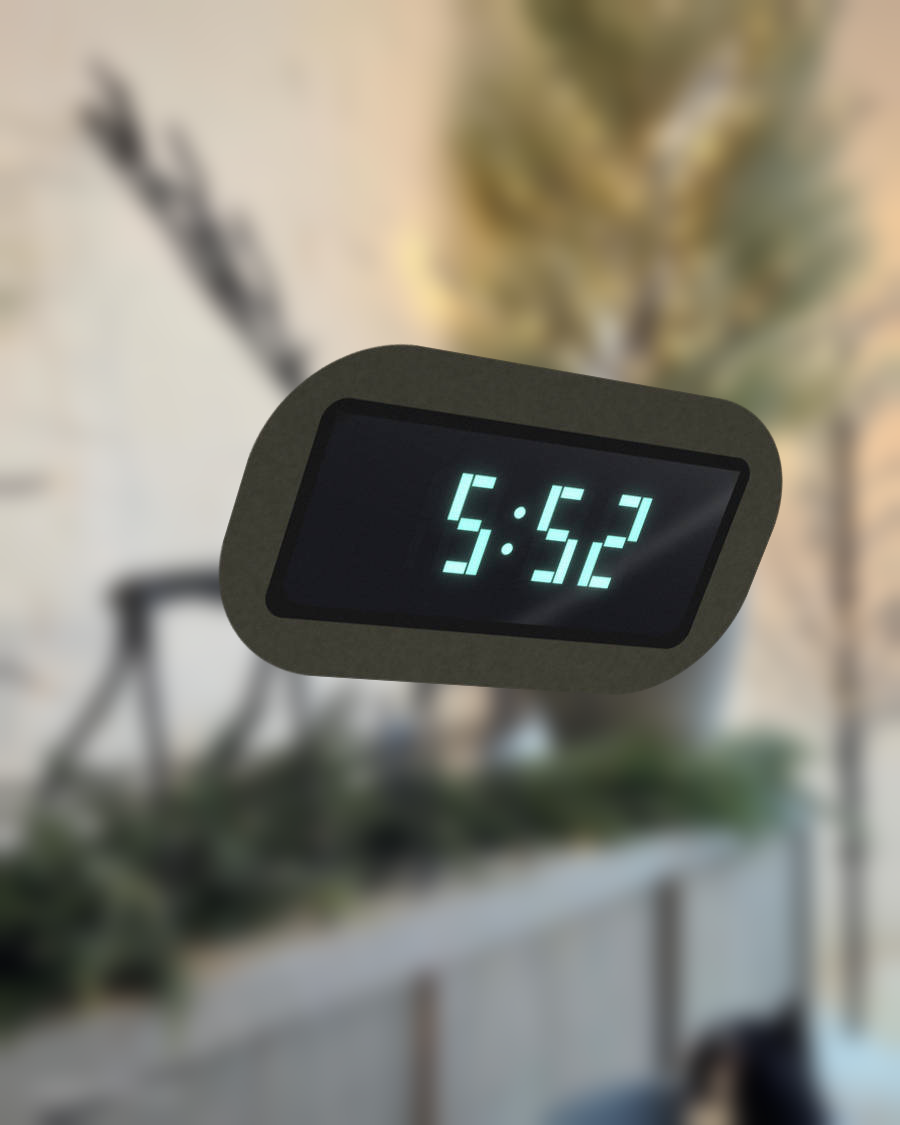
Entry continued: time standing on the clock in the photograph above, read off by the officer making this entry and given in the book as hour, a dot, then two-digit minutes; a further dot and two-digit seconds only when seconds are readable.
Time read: 5.52
